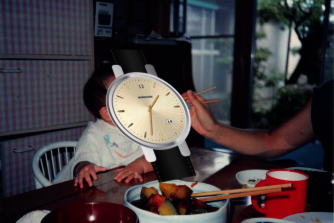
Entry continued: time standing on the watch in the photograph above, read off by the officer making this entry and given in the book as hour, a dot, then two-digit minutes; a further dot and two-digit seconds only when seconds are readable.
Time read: 1.33
